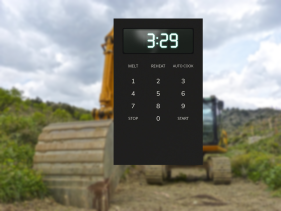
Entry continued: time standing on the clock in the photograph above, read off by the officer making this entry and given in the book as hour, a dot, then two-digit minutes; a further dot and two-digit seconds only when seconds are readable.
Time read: 3.29
